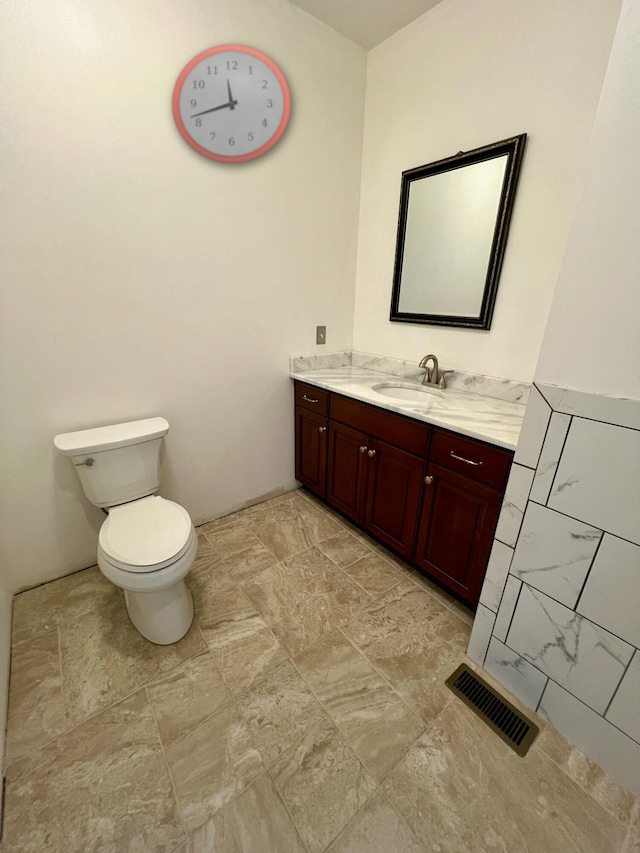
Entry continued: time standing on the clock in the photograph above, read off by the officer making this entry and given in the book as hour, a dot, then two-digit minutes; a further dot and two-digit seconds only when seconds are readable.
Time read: 11.42
